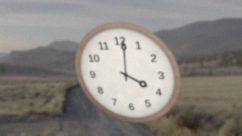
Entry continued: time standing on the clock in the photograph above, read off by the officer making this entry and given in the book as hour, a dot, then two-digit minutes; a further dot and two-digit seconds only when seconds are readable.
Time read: 4.01
